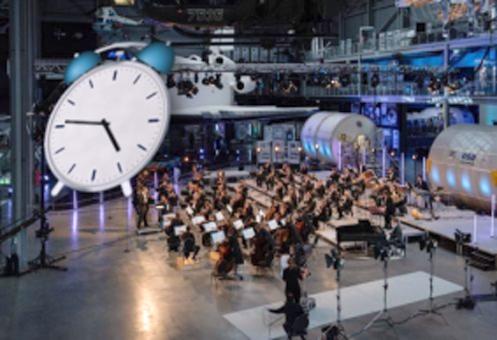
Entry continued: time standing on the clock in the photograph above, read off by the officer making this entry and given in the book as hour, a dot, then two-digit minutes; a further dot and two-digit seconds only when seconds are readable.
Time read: 4.46
